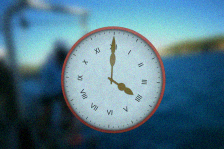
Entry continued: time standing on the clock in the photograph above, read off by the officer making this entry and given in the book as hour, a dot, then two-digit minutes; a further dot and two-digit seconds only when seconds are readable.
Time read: 4.00
